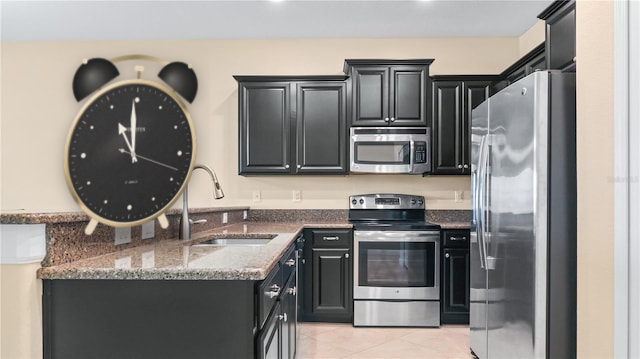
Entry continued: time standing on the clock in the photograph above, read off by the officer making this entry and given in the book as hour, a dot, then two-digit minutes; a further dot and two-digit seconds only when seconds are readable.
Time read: 10.59.18
